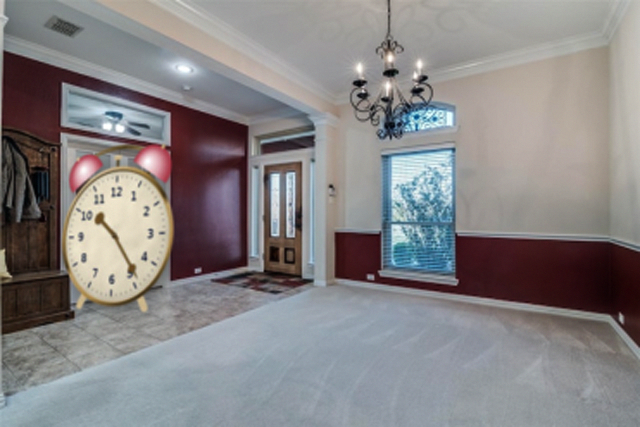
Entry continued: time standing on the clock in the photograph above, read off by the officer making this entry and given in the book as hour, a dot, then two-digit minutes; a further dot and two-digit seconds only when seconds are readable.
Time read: 10.24
